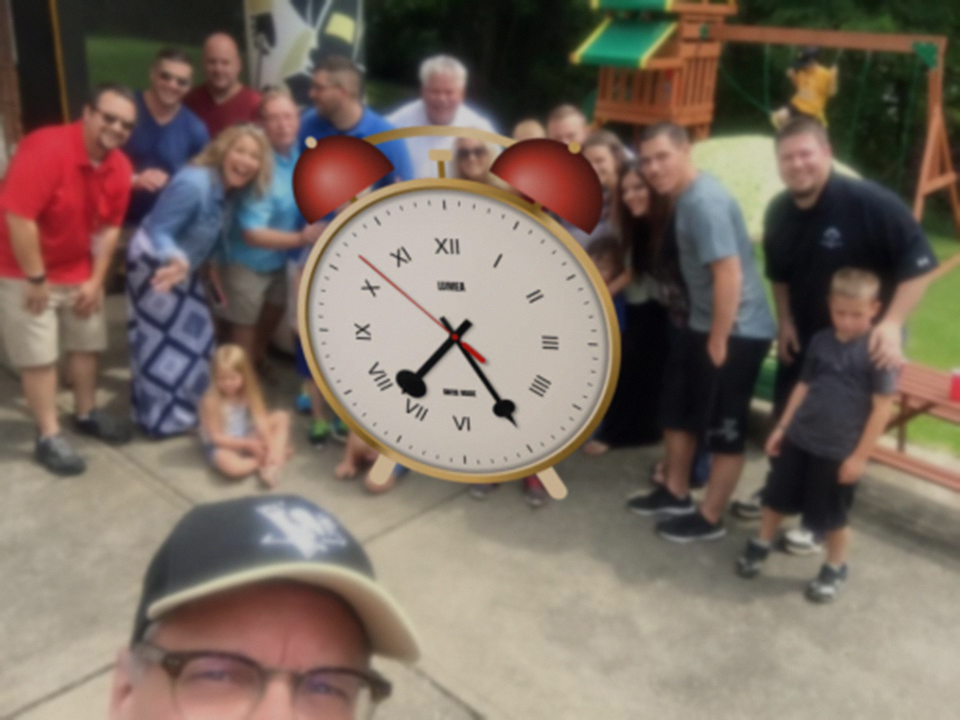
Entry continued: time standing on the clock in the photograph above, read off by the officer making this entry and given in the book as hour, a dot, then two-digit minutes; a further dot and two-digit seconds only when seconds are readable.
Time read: 7.24.52
